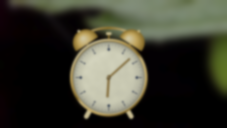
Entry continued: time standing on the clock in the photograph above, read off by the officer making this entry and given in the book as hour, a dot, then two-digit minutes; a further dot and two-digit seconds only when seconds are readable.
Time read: 6.08
